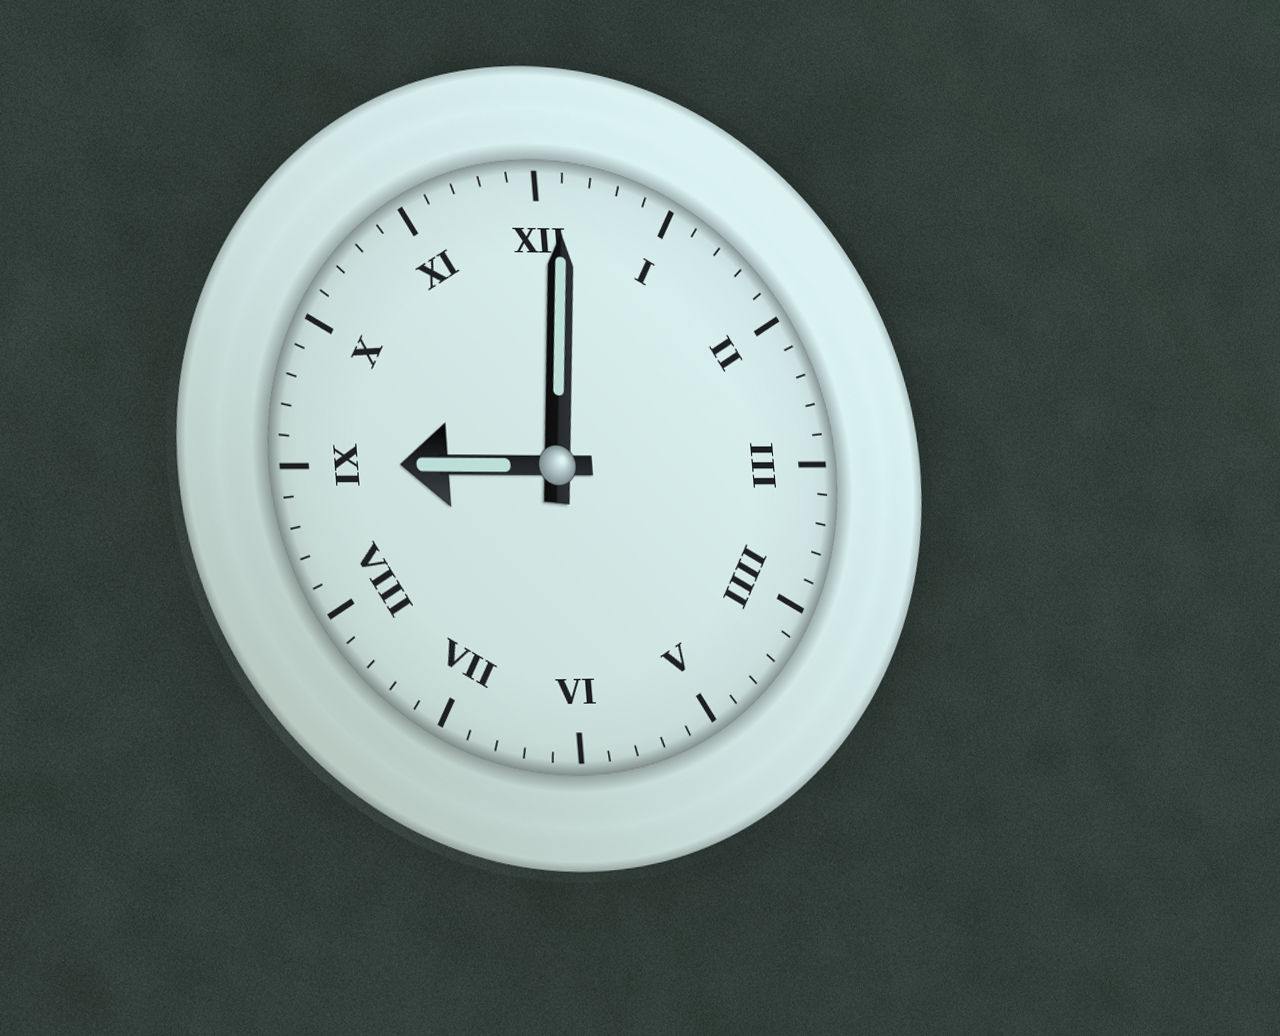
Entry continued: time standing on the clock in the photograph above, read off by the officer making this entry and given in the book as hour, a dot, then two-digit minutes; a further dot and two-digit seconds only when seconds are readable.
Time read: 9.01
